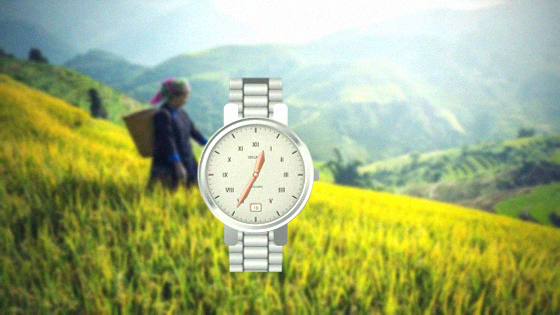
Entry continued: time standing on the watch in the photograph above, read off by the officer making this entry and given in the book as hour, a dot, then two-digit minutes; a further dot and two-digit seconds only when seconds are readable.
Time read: 12.35
